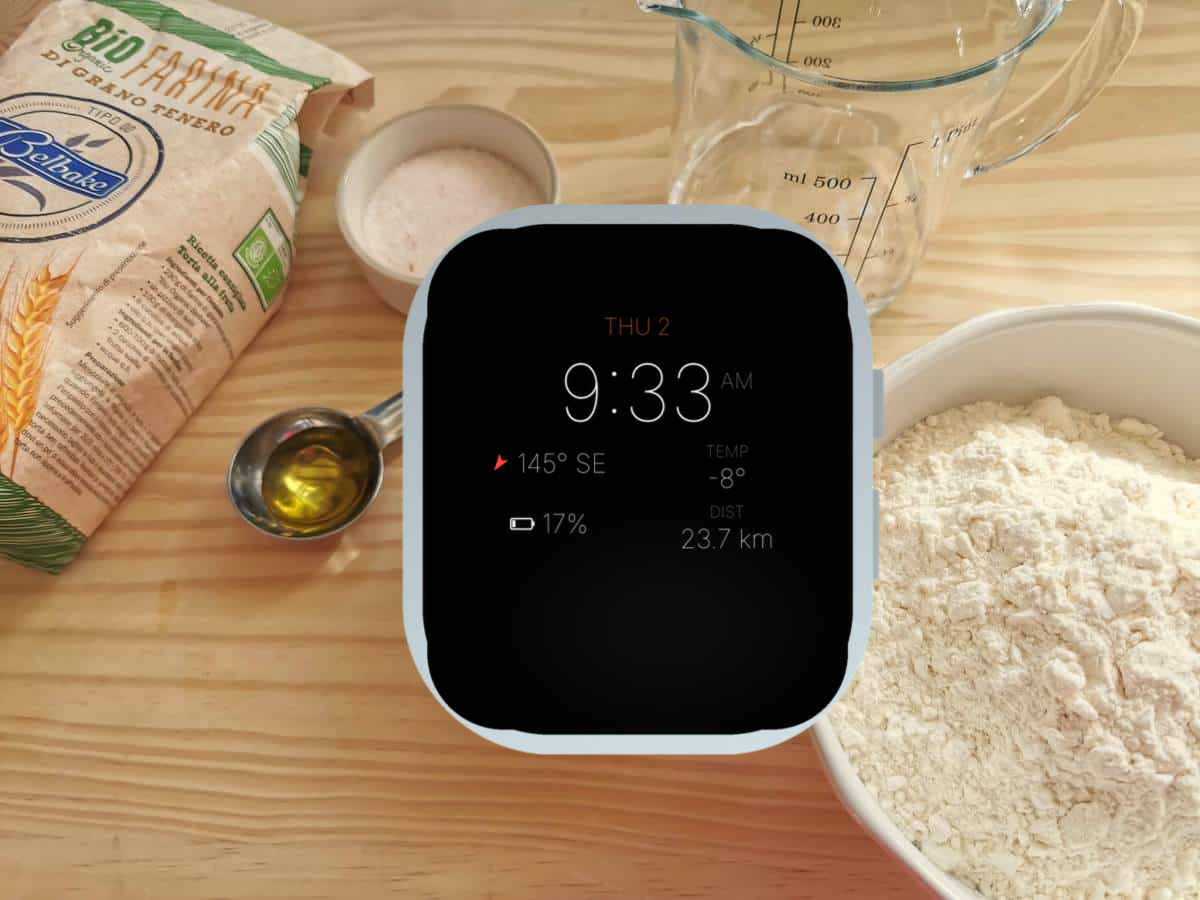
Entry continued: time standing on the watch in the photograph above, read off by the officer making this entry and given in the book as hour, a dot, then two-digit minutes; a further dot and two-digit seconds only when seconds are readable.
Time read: 9.33
